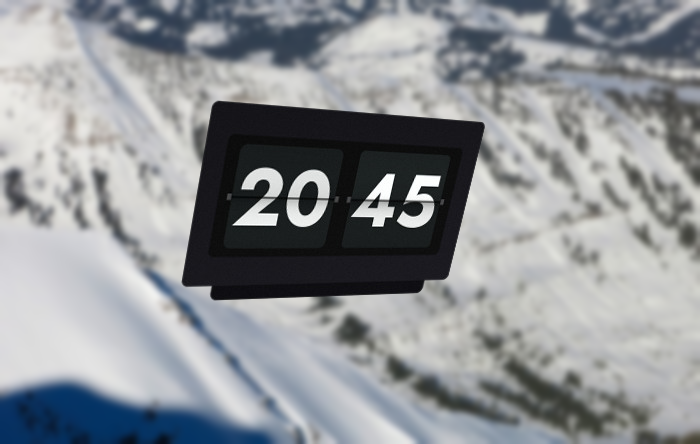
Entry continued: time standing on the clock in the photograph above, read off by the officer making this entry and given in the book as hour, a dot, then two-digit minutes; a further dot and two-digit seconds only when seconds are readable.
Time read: 20.45
